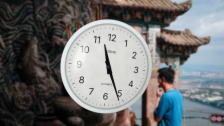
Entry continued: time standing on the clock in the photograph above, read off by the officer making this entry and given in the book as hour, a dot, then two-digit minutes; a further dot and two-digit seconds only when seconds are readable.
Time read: 11.26
